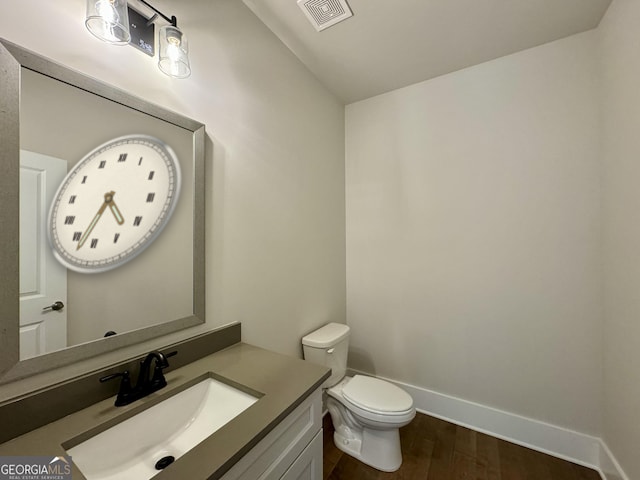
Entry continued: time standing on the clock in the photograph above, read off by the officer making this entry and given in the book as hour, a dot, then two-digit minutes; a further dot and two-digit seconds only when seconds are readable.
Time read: 4.33
